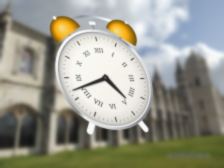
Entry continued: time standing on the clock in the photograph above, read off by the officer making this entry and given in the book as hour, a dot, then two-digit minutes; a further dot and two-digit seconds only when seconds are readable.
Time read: 4.42
